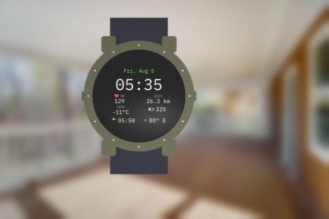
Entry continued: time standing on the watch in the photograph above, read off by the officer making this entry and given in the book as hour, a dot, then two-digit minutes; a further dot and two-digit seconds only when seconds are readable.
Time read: 5.35
